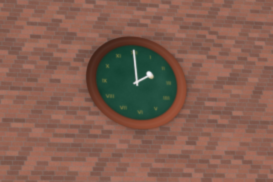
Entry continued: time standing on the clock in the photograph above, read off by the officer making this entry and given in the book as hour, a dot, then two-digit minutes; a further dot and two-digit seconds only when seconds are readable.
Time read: 2.00
